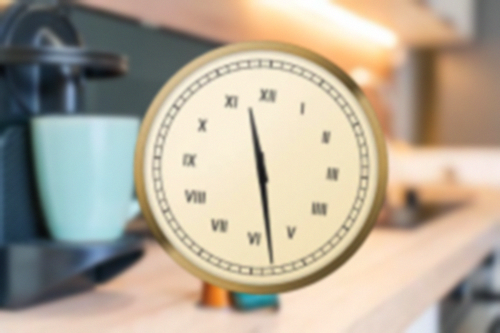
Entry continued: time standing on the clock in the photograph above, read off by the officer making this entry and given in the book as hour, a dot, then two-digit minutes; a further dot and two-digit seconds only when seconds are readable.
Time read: 11.28
